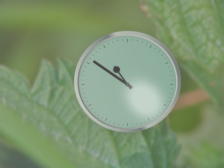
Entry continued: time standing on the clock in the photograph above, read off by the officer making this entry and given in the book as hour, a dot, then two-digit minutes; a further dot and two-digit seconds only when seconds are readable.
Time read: 10.51
